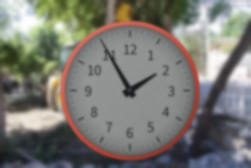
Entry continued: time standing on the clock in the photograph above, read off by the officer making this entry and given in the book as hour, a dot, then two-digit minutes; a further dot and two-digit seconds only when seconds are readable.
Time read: 1.55
